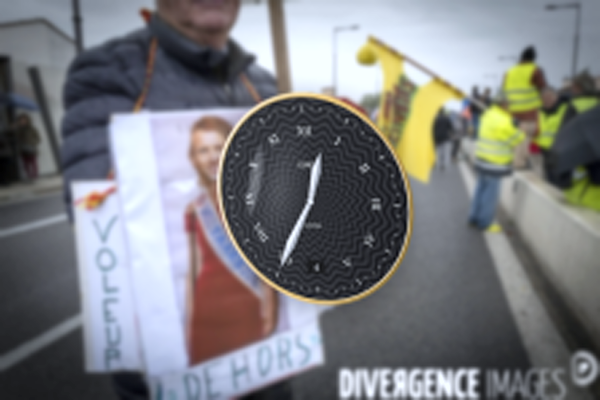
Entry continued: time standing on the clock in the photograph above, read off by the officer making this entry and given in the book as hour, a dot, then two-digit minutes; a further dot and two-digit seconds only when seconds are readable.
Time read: 12.35
